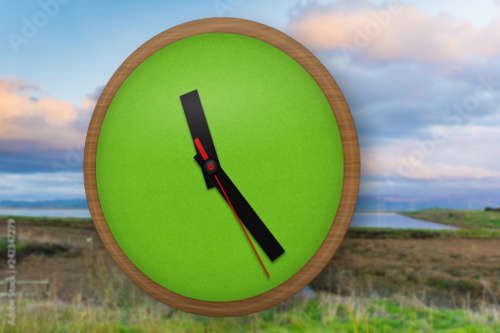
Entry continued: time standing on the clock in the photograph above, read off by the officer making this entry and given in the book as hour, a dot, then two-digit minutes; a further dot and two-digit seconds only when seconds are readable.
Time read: 11.23.25
